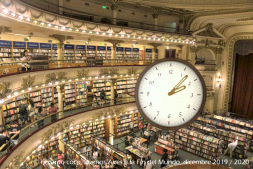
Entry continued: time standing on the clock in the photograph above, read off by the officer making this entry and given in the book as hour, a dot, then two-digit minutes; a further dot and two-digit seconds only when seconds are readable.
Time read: 2.07
